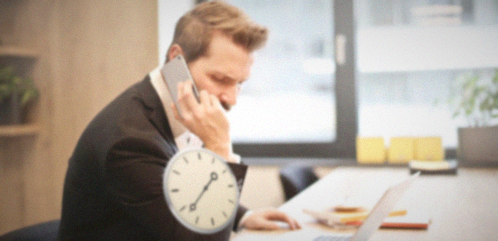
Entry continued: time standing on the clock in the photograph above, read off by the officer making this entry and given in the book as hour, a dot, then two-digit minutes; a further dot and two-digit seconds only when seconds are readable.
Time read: 1.38
